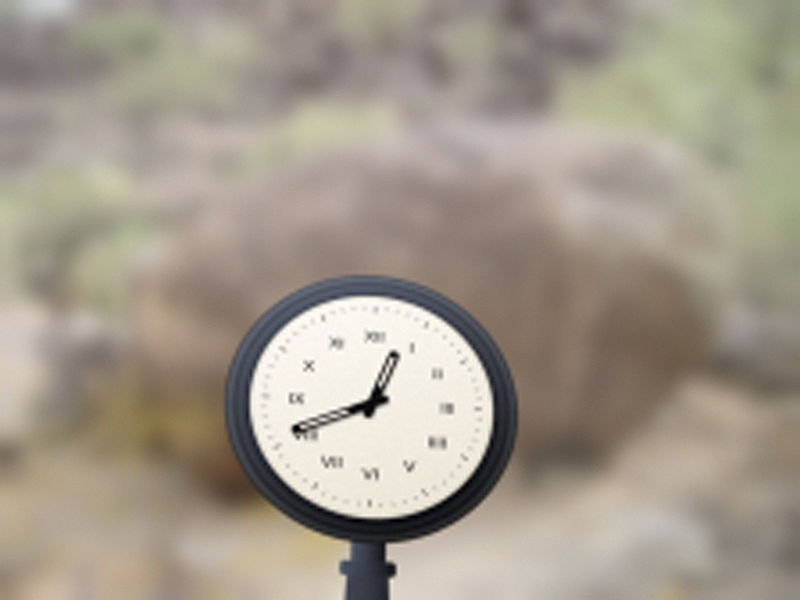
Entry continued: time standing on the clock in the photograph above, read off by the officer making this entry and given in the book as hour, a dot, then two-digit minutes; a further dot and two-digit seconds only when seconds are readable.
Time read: 12.41
